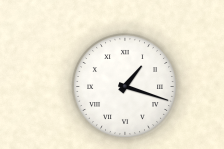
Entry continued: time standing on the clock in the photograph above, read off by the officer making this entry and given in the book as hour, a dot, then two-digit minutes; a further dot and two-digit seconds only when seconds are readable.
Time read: 1.18
